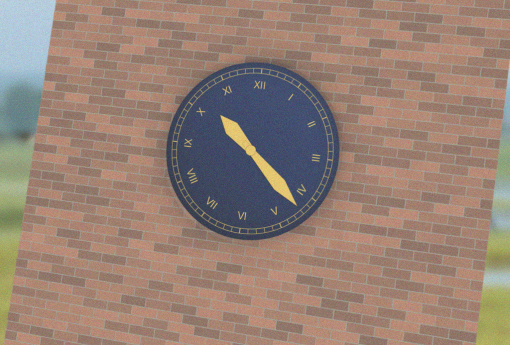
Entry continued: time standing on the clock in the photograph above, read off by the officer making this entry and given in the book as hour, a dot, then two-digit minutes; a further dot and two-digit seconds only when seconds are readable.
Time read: 10.22
